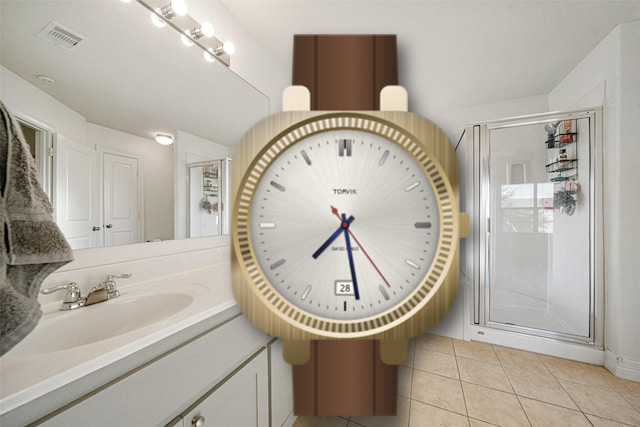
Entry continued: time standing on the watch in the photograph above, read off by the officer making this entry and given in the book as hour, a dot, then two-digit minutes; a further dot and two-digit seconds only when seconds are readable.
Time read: 7.28.24
